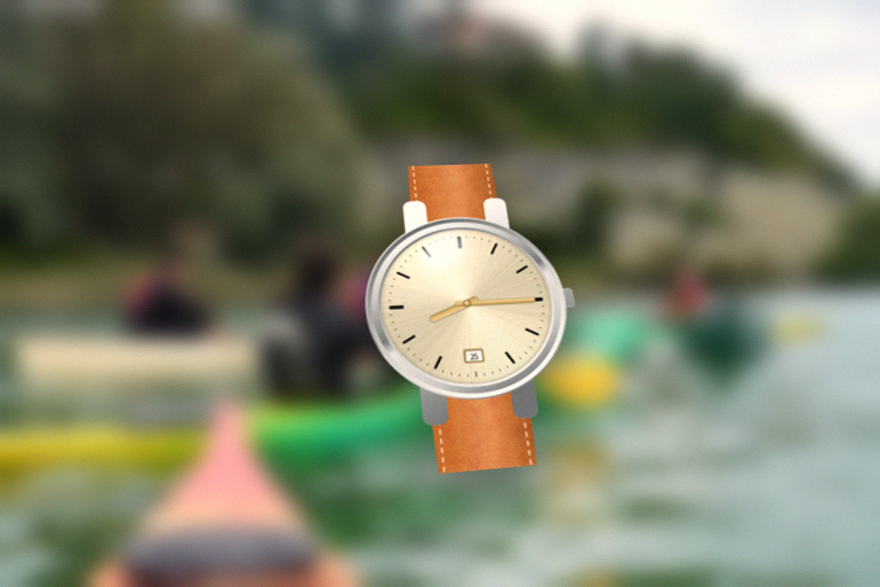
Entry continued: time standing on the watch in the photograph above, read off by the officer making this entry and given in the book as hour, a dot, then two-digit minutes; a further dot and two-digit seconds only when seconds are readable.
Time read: 8.15
